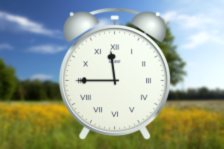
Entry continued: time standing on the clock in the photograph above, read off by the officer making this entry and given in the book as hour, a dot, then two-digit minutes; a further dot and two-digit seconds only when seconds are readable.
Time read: 11.45
